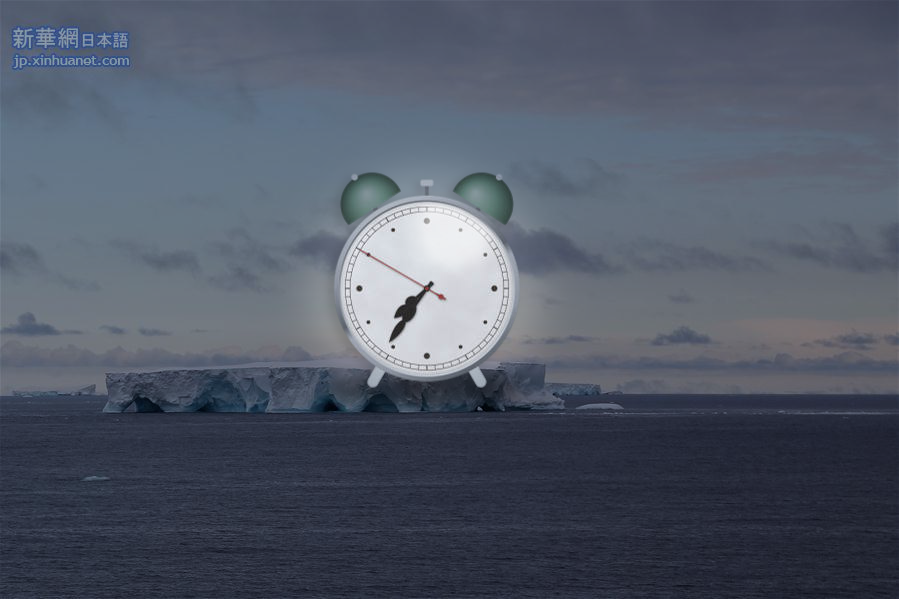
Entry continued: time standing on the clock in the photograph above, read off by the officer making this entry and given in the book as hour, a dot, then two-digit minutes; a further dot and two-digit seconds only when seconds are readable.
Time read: 7.35.50
